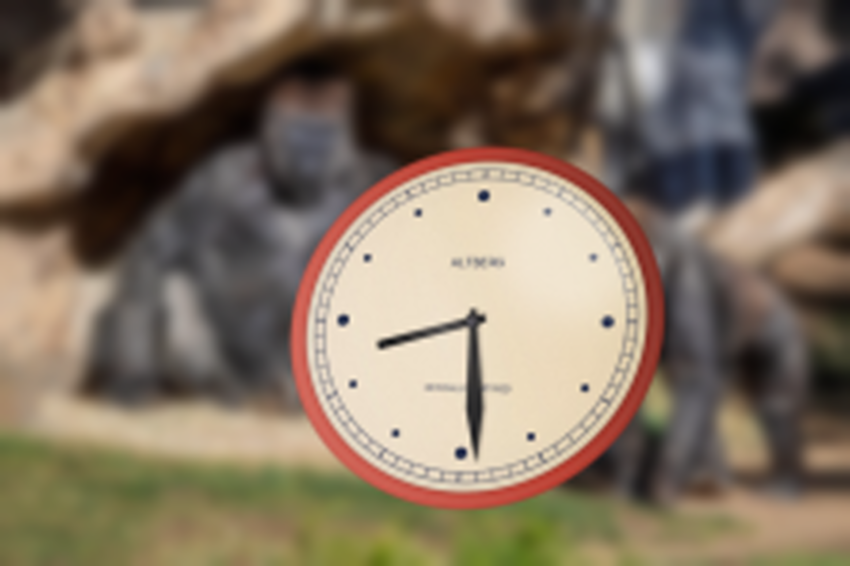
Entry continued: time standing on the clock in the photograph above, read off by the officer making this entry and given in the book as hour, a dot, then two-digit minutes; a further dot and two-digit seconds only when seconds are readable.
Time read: 8.29
